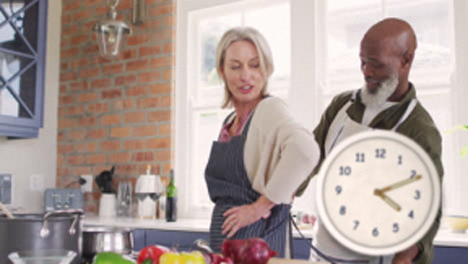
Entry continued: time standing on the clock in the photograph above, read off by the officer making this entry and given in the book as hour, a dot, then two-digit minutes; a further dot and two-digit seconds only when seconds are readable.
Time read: 4.11
